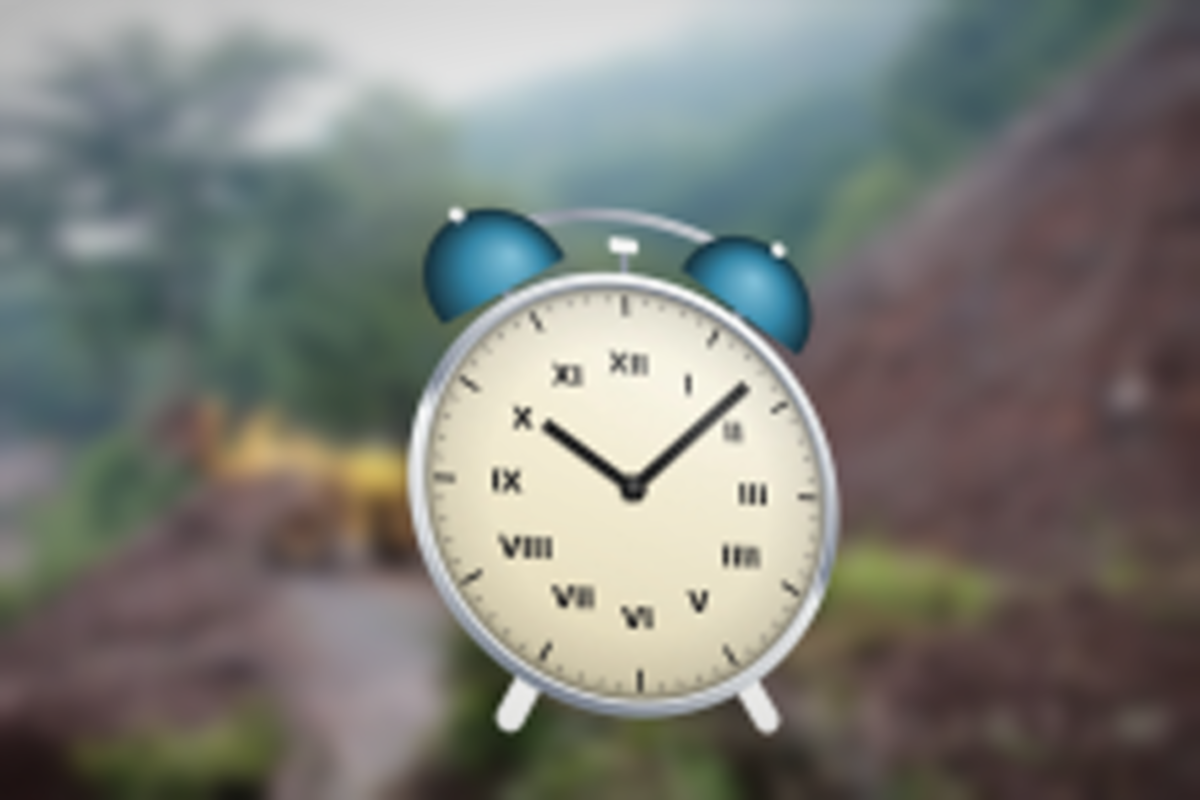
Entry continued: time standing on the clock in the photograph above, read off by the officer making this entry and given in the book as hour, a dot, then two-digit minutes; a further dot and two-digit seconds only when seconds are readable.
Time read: 10.08
